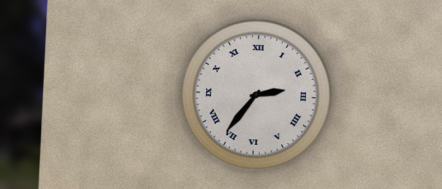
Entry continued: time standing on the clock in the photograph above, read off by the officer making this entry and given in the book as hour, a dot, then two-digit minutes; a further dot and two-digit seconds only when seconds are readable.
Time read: 2.36
